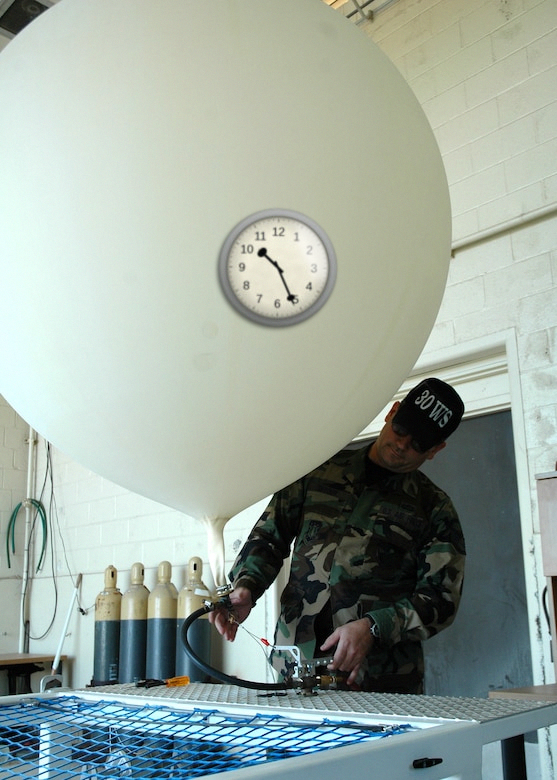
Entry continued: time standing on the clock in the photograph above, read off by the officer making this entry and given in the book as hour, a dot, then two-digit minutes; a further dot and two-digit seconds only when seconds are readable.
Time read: 10.26
